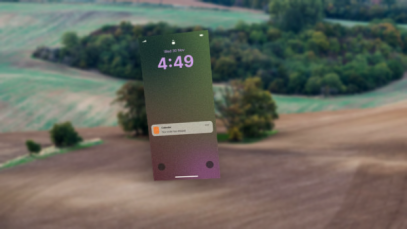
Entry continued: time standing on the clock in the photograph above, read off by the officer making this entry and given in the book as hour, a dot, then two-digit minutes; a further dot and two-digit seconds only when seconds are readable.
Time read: 4.49
